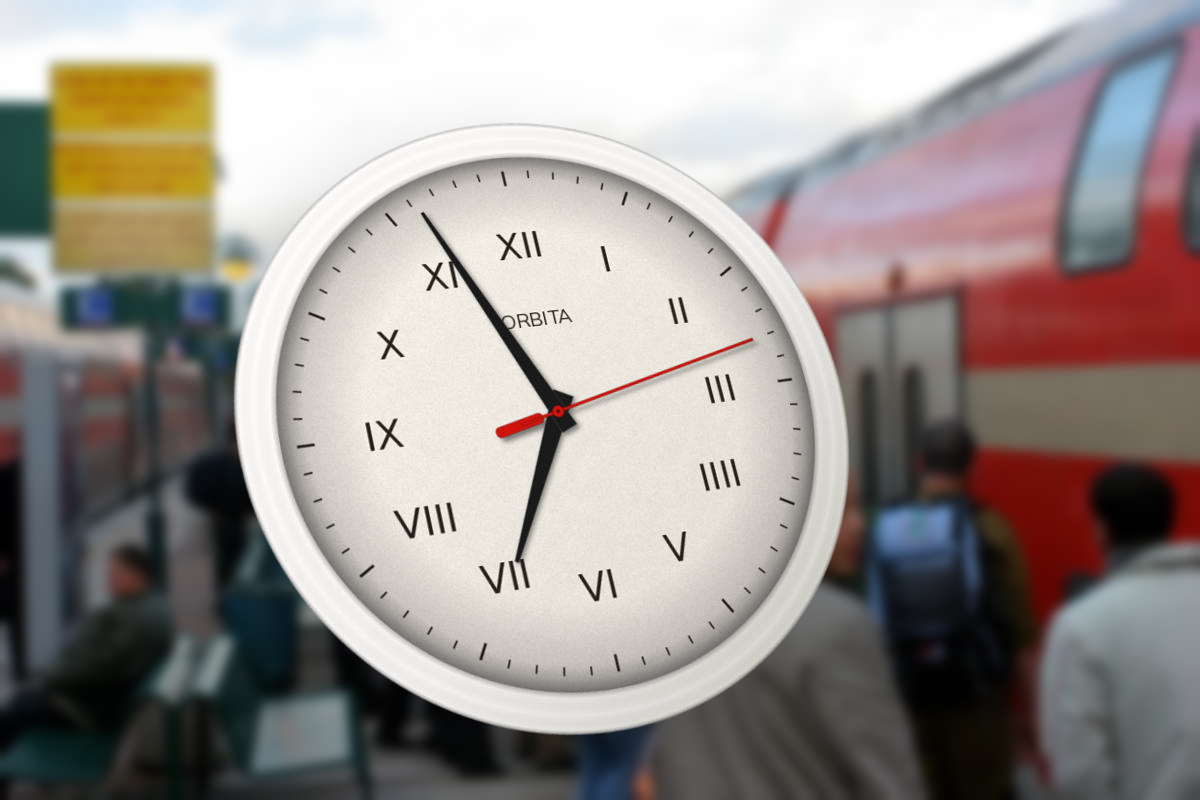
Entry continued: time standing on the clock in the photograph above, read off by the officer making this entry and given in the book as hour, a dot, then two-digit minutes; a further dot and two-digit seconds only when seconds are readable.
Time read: 6.56.13
